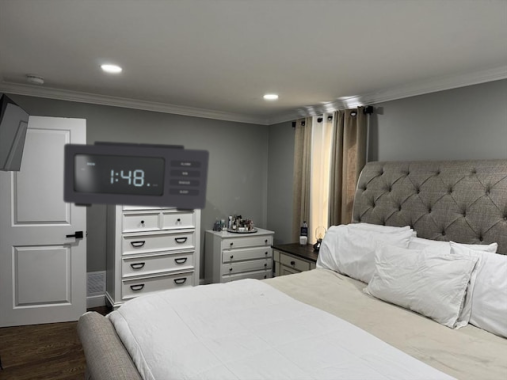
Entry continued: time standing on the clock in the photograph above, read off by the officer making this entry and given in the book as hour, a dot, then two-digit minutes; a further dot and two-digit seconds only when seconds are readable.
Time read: 1.48
